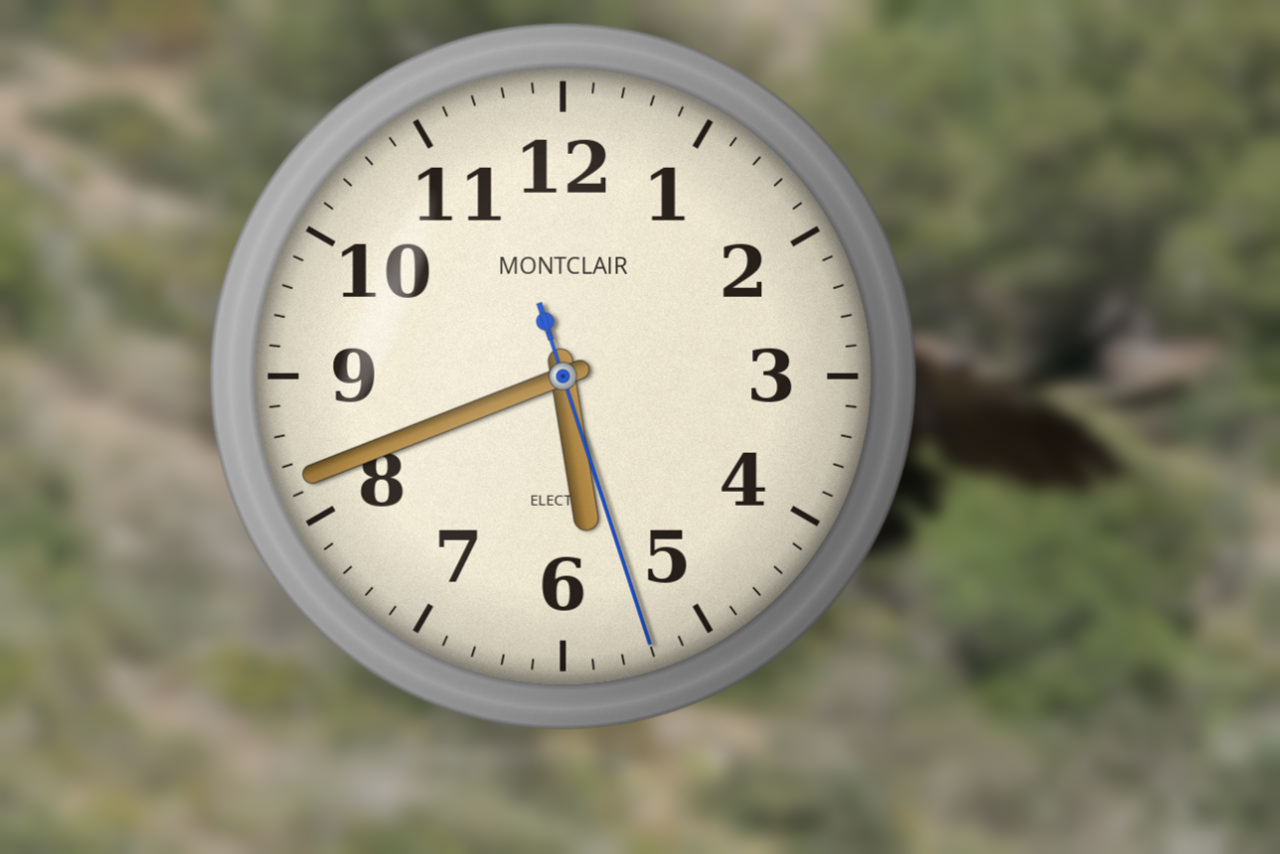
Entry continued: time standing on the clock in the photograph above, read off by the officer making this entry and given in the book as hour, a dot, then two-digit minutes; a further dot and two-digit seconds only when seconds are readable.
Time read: 5.41.27
